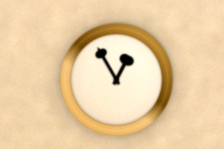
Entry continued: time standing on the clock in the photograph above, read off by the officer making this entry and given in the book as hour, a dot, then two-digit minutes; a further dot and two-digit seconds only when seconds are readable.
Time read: 12.55
